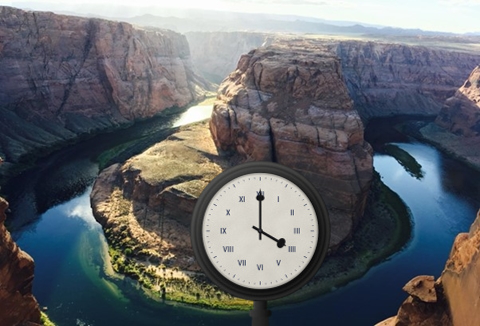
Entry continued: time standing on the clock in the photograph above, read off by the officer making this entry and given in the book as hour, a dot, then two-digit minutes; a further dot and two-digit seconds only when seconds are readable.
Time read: 4.00
